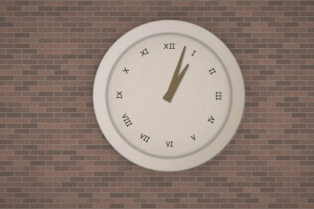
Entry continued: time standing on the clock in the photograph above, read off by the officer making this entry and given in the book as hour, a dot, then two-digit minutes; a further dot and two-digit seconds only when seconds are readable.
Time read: 1.03
